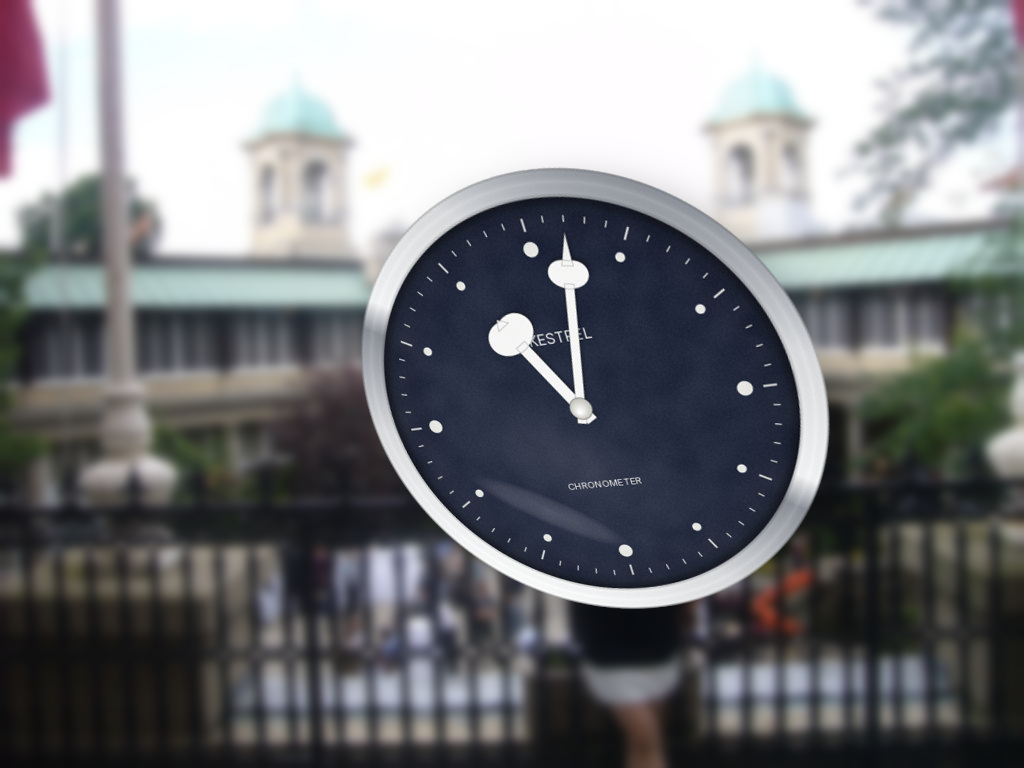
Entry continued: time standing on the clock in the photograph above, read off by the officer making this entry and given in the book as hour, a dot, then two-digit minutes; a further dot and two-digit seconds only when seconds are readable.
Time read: 11.02
